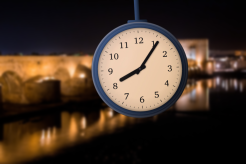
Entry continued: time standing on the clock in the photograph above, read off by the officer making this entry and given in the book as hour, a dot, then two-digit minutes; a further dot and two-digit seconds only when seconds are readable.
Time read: 8.06
